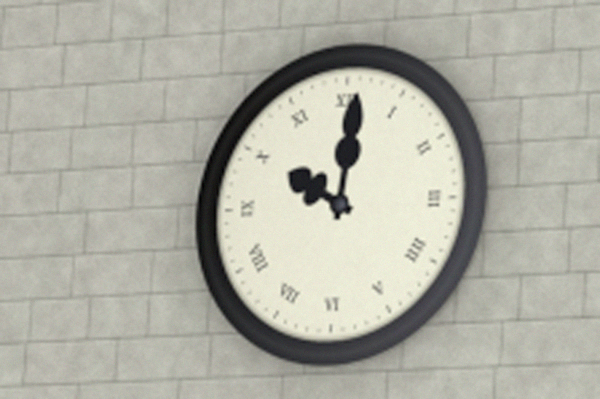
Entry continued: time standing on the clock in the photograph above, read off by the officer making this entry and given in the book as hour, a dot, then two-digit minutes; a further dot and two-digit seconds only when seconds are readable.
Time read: 10.01
